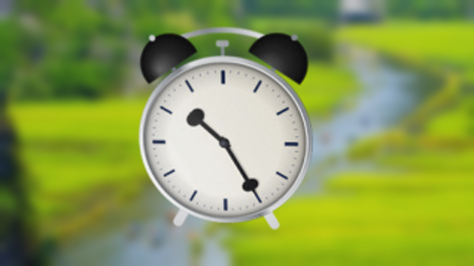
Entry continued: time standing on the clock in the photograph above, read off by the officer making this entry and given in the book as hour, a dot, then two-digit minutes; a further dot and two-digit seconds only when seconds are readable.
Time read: 10.25
